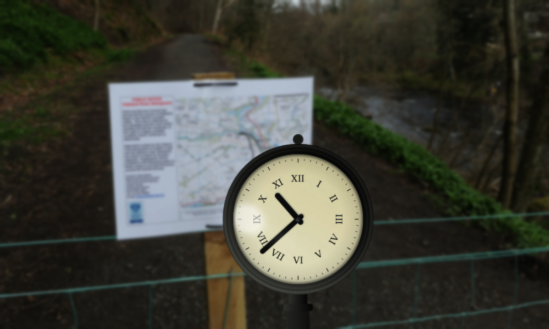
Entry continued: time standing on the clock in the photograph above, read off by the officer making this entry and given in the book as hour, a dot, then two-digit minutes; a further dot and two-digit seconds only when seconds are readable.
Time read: 10.38
